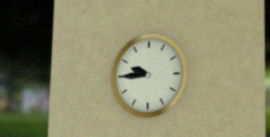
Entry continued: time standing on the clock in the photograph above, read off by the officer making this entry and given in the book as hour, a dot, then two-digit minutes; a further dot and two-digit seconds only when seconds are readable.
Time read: 9.45
